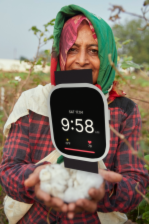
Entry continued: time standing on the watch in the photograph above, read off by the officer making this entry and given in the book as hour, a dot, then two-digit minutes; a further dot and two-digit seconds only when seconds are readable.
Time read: 9.58
